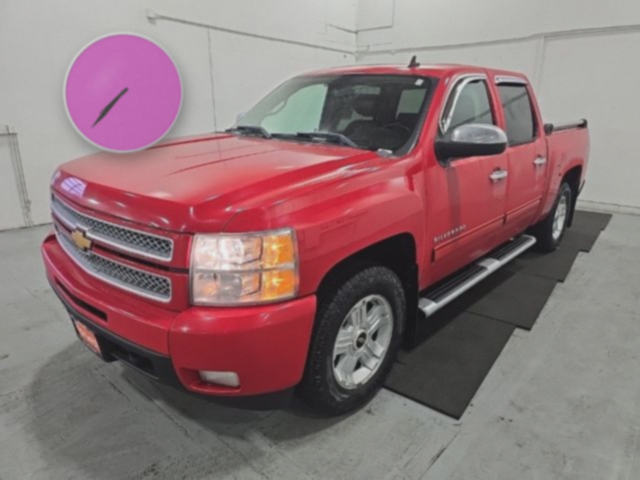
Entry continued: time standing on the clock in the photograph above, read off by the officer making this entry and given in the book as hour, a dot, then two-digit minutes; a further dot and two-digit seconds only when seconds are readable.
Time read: 7.37
